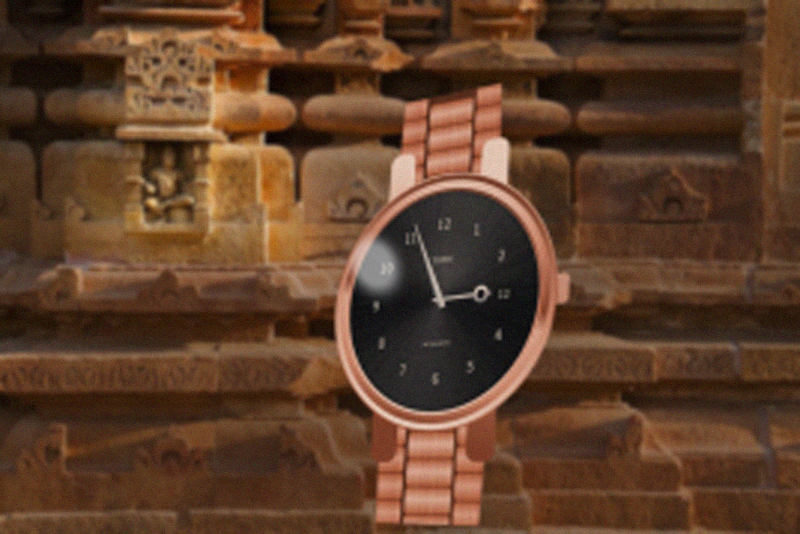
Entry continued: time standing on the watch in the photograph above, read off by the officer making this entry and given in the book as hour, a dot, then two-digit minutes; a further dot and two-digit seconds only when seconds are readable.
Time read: 2.56
